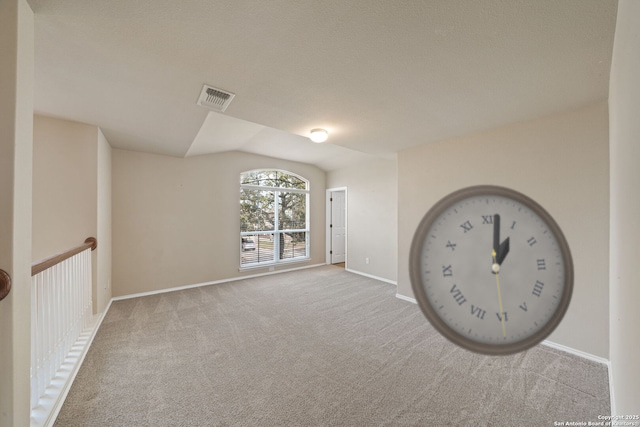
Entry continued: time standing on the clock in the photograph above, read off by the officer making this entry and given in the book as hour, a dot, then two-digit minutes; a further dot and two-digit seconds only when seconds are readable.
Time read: 1.01.30
